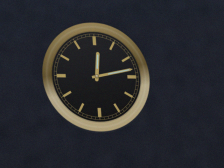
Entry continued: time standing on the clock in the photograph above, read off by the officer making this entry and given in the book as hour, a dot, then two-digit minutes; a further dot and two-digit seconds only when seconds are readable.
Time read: 12.13
